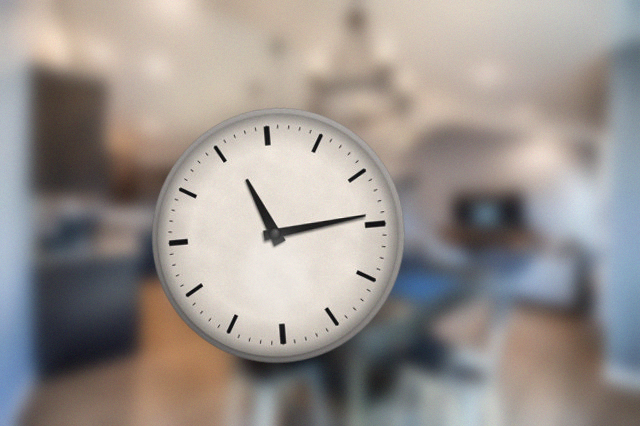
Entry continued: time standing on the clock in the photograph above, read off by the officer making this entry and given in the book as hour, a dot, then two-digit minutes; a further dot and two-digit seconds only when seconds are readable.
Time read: 11.14
